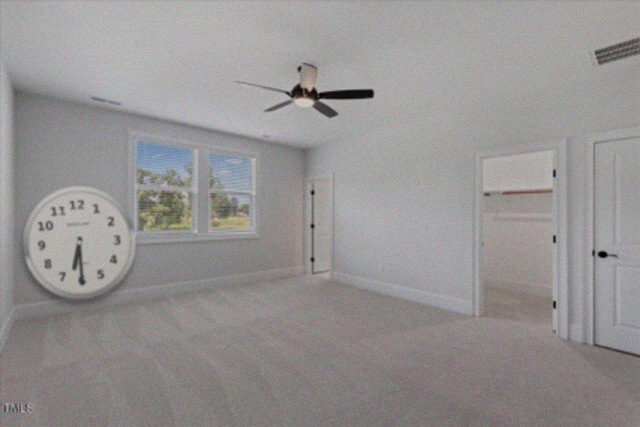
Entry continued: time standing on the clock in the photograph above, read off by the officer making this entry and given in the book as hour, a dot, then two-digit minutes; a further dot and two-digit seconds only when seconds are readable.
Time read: 6.30
